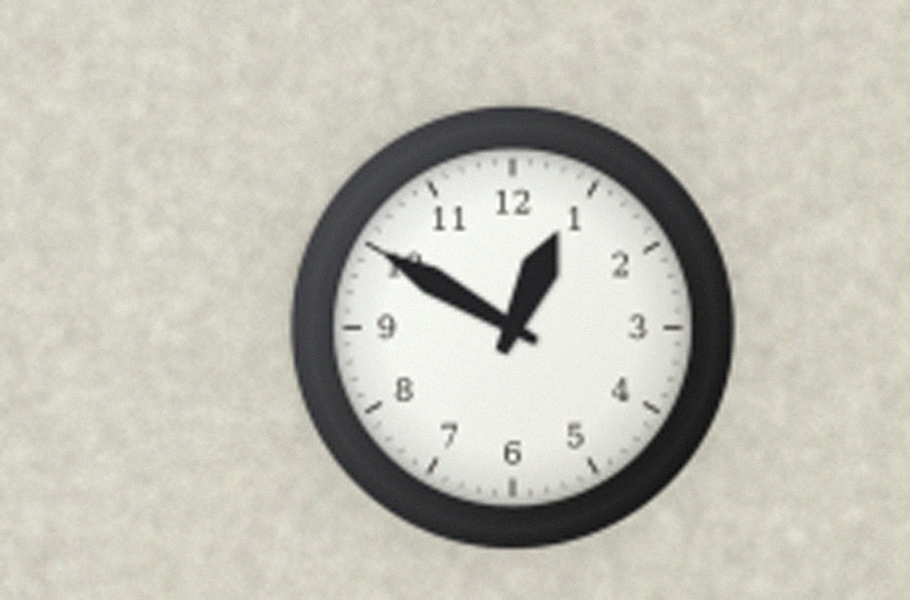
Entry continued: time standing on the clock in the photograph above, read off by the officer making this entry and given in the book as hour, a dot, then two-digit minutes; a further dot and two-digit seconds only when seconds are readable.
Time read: 12.50
